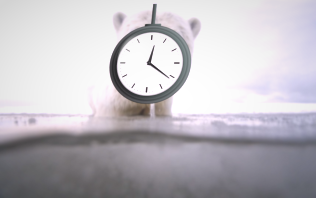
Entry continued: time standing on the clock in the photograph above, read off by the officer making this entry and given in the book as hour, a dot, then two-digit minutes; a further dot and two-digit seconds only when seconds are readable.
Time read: 12.21
